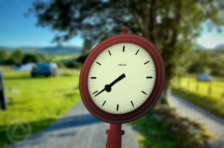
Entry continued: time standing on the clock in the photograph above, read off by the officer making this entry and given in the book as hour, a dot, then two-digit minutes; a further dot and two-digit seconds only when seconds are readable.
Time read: 7.39
